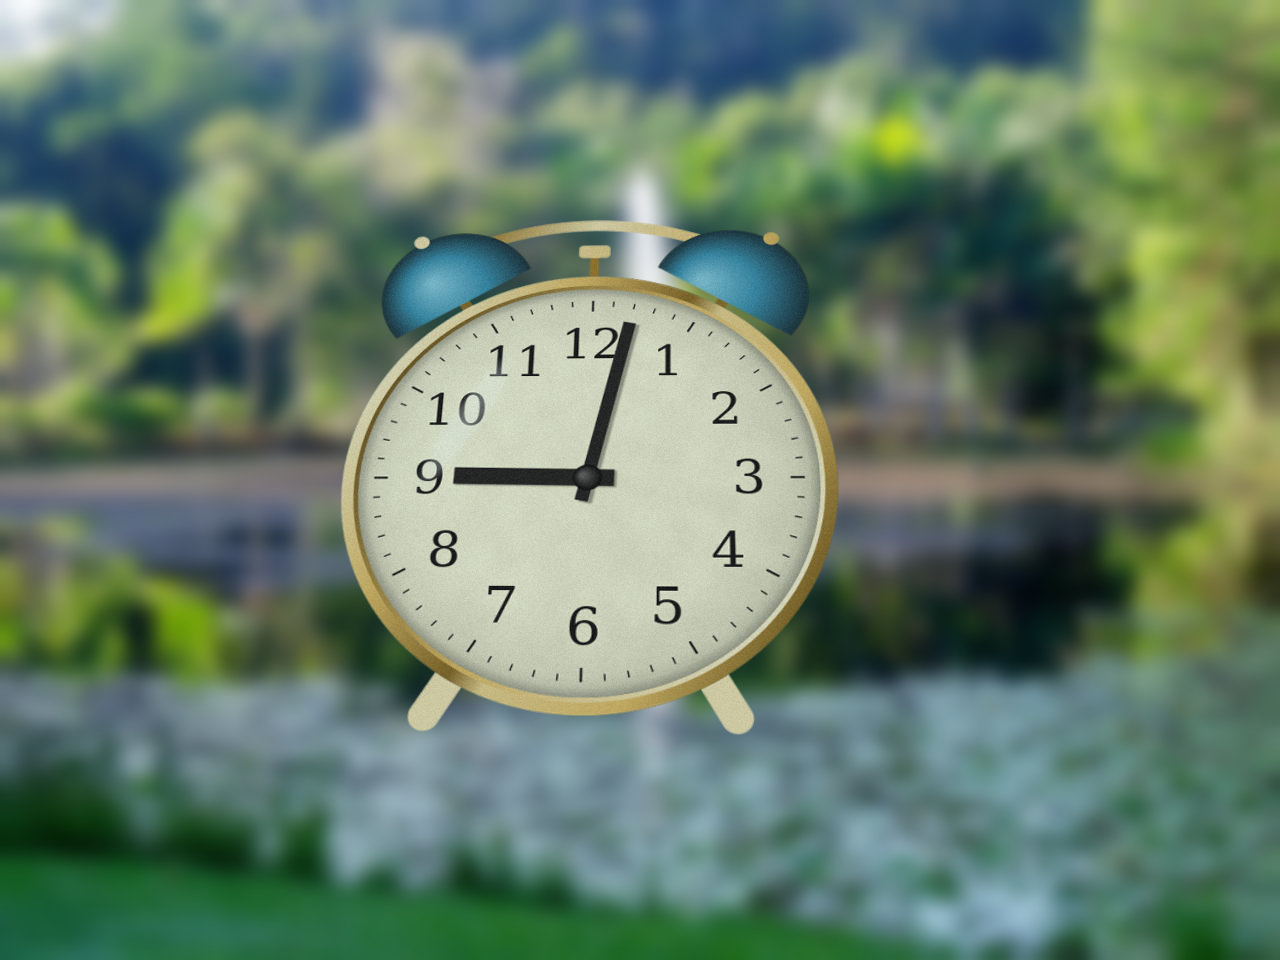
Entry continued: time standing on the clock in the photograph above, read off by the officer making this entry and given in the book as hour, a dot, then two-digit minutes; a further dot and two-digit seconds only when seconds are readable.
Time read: 9.02
